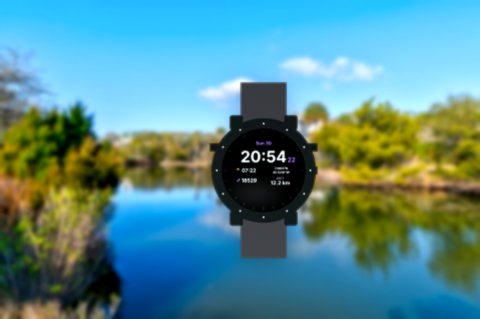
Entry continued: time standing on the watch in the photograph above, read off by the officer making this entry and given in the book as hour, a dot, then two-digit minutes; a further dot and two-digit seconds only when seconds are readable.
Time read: 20.54
